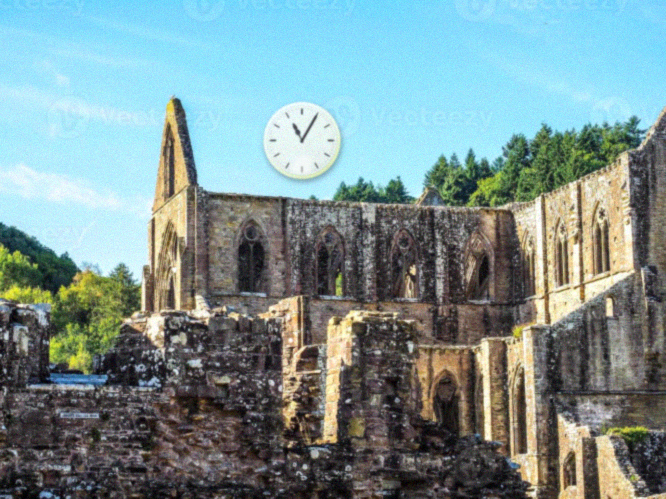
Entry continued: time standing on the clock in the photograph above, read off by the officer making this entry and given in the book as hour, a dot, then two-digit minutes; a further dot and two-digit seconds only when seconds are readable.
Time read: 11.05
